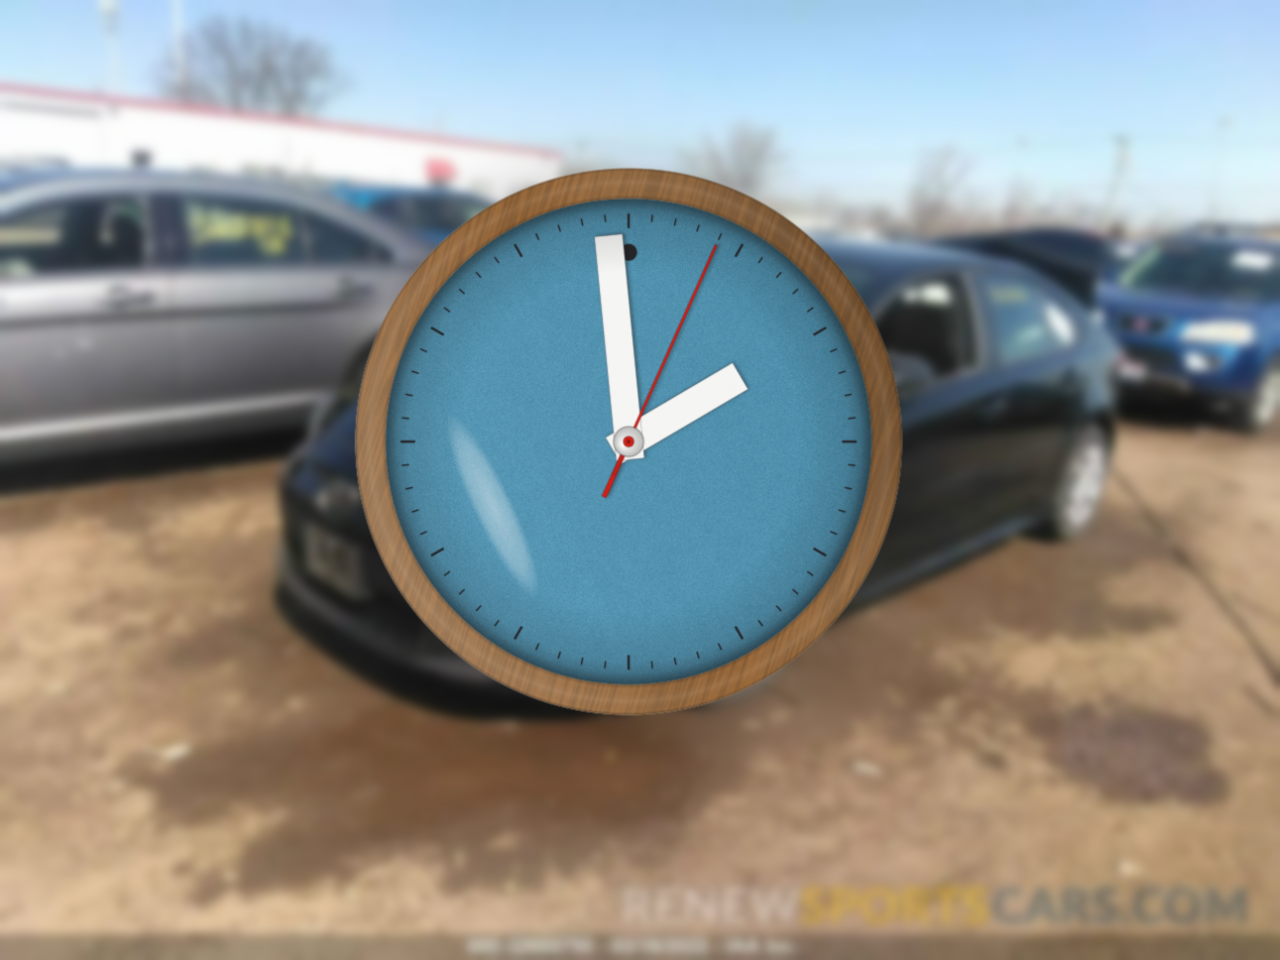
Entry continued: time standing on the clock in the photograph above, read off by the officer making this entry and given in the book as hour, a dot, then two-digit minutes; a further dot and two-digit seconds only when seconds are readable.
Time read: 1.59.04
